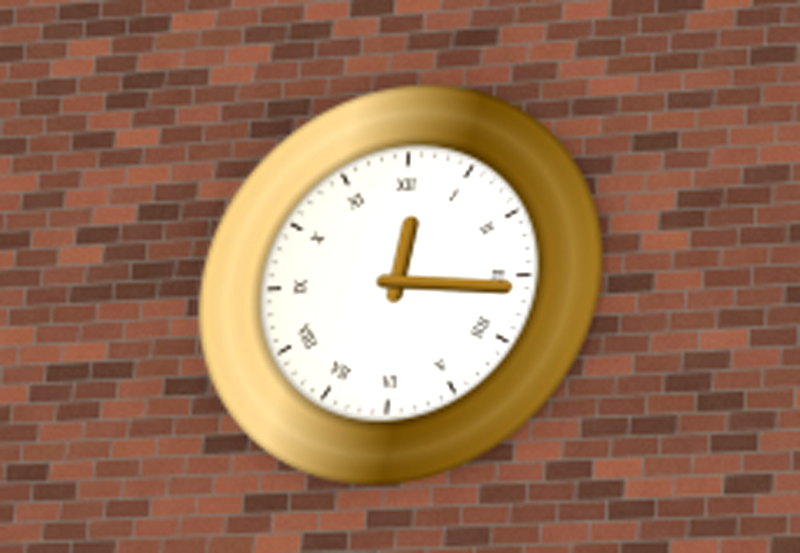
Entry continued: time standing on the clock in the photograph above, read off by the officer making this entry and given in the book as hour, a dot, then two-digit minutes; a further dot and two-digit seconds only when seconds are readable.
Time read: 12.16
